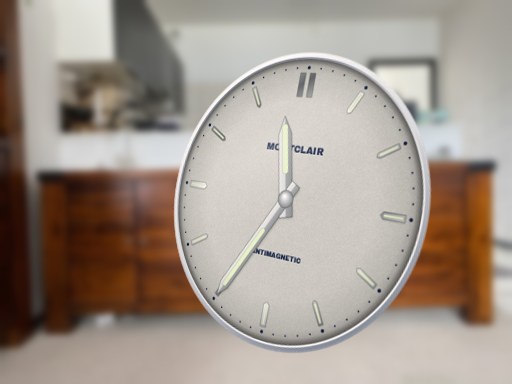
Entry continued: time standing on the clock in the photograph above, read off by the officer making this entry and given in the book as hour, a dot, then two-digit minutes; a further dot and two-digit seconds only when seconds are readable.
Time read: 11.35
